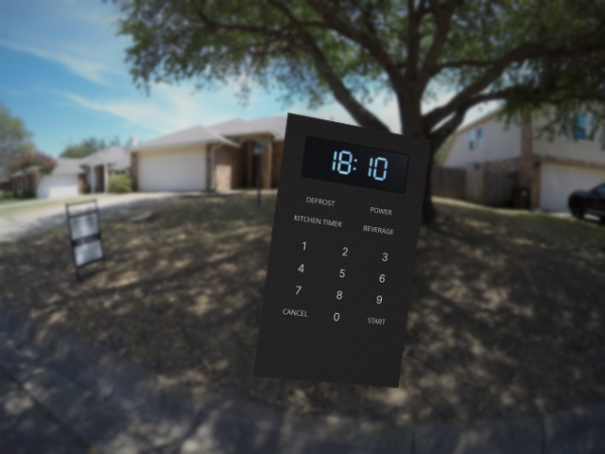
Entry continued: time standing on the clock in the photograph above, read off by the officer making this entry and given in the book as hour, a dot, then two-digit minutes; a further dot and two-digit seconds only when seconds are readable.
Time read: 18.10
